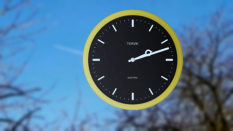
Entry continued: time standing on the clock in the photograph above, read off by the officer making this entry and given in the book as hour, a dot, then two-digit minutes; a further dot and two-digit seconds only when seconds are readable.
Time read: 2.12
